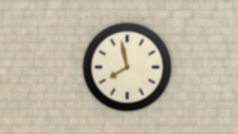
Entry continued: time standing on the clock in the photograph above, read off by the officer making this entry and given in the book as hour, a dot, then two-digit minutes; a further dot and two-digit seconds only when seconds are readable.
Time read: 7.58
